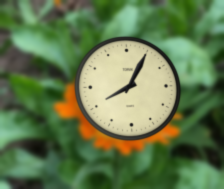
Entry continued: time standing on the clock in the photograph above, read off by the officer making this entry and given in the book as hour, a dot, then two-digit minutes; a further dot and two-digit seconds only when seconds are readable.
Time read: 8.05
